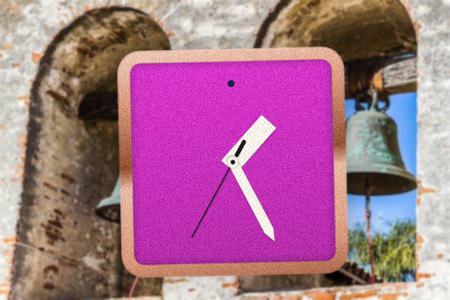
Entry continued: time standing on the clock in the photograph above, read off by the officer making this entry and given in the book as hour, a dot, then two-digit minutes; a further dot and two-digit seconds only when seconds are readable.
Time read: 1.25.35
